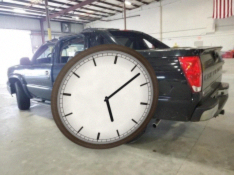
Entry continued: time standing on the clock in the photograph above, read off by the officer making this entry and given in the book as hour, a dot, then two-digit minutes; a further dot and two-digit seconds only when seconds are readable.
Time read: 5.07
